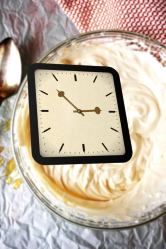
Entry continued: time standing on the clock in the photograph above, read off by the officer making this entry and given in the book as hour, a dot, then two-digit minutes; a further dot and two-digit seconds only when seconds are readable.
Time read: 2.53
